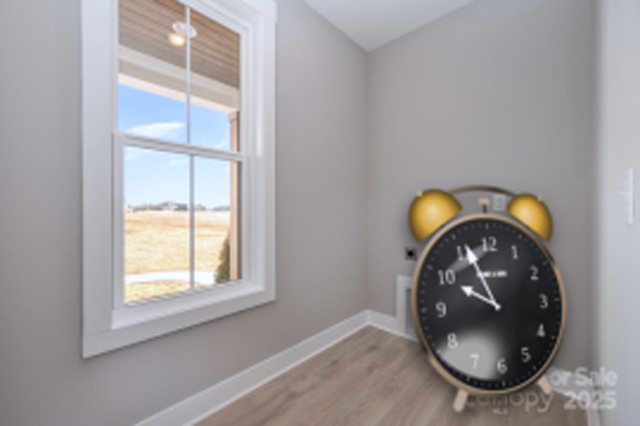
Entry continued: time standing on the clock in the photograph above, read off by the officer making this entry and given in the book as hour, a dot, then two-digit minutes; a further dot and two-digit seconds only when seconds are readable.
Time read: 9.56
